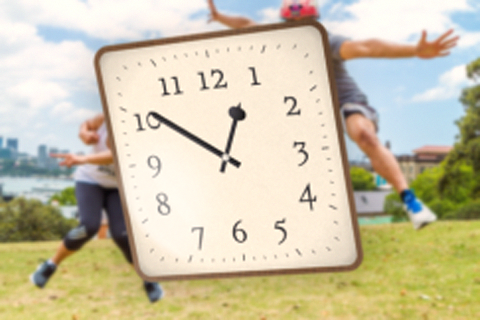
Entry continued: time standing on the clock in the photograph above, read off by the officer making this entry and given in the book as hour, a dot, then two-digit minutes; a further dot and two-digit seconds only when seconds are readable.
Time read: 12.51
